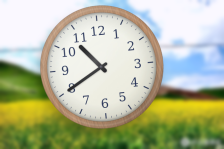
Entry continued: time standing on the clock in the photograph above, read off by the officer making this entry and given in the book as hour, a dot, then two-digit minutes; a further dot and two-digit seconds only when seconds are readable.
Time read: 10.40
